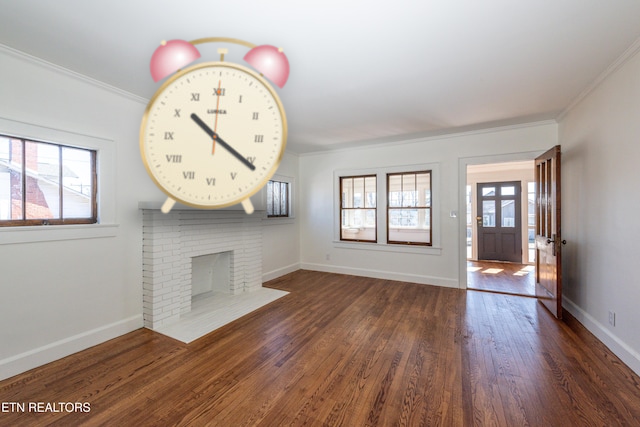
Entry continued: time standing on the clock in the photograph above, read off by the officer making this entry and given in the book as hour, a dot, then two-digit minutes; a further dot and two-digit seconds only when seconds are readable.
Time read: 10.21.00
